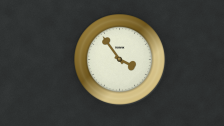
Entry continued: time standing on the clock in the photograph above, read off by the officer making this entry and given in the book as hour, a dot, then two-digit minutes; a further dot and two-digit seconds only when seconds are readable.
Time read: 3.54
